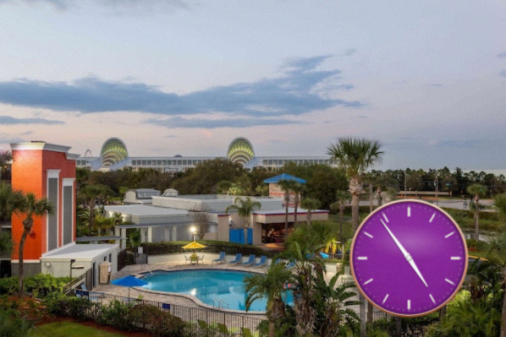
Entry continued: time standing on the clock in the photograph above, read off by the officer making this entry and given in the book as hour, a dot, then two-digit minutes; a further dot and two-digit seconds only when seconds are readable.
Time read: 4.54
